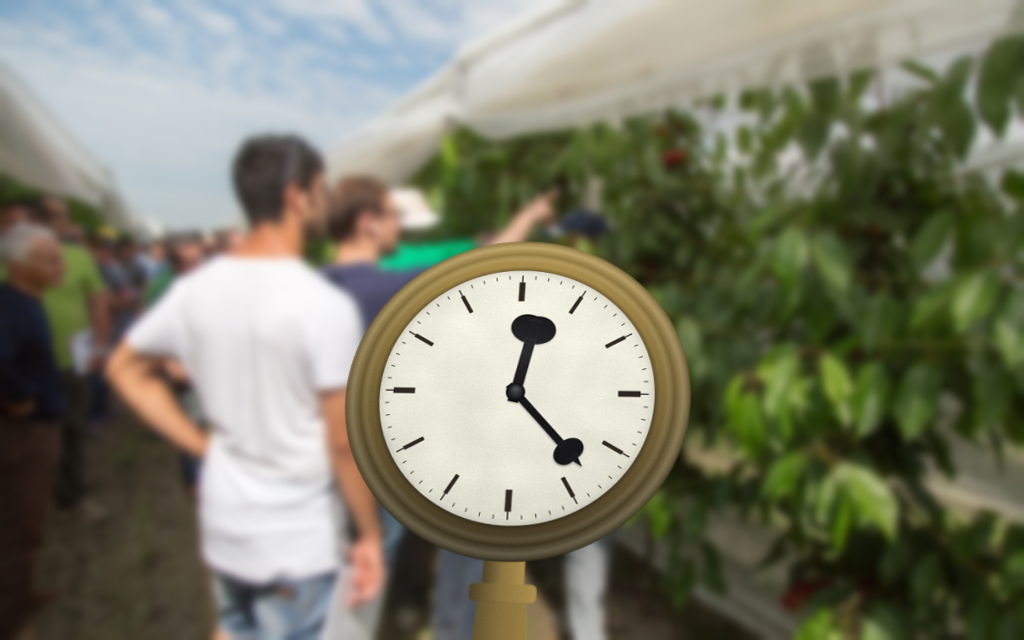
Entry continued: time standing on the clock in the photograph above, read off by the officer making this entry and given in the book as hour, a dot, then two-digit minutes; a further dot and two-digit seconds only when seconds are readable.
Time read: 12.23
